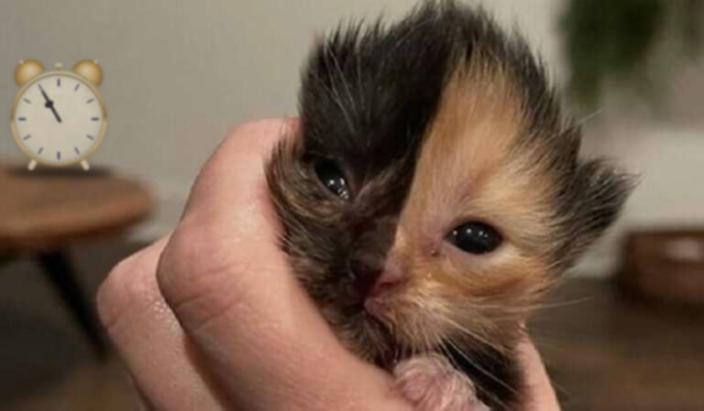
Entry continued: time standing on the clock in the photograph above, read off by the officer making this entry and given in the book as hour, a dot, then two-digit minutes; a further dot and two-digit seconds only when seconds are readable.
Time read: 10.55
